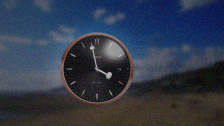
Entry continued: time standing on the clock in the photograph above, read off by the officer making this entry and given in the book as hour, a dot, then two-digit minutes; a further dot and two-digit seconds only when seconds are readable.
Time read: 3.58
